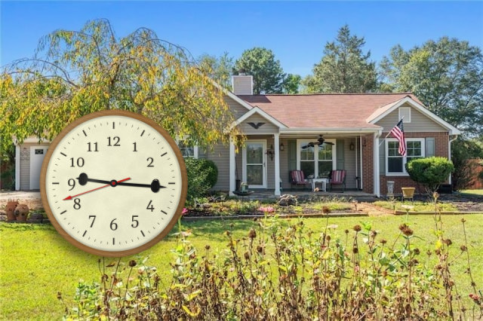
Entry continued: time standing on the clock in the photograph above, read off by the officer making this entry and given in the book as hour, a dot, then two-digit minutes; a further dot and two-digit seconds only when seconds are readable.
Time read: 9.15.42
